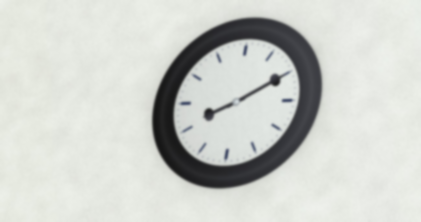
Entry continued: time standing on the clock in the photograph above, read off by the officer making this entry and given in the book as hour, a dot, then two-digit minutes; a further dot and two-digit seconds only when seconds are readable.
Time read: 8.10
